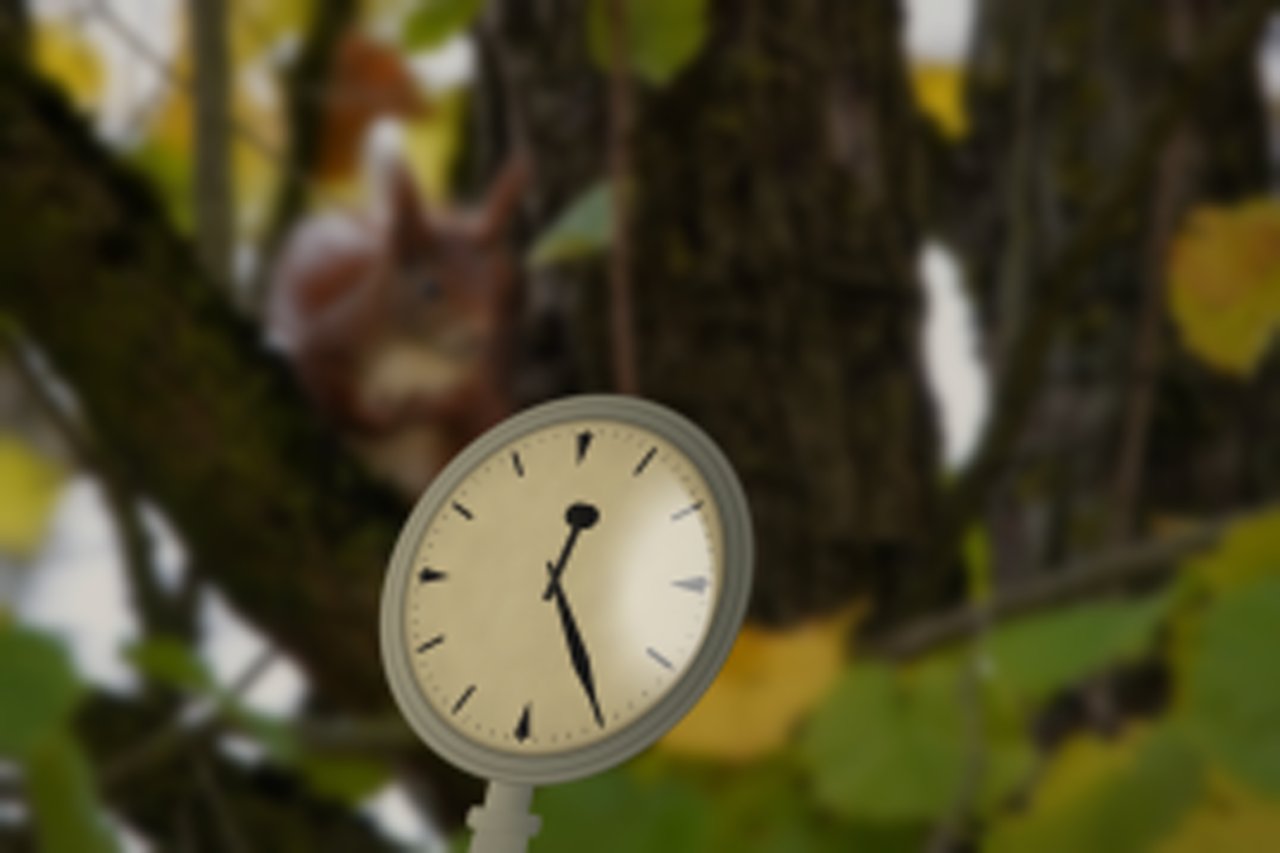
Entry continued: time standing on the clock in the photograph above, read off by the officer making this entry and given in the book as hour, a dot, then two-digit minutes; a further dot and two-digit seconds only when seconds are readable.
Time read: 12.25
